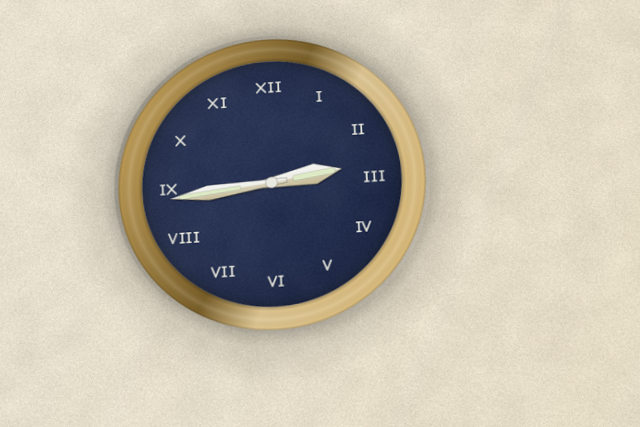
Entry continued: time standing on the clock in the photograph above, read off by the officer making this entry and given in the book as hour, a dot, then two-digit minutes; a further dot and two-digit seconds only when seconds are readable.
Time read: 2.44
